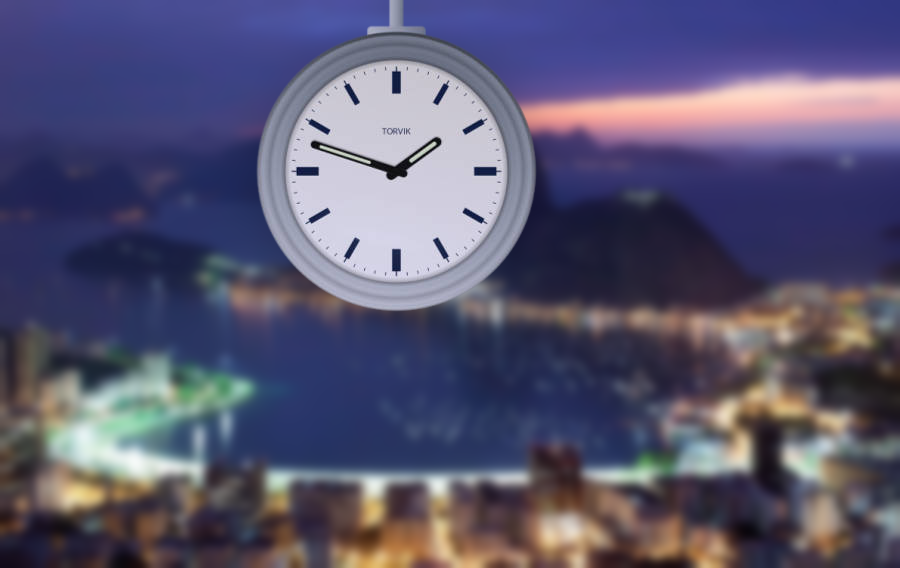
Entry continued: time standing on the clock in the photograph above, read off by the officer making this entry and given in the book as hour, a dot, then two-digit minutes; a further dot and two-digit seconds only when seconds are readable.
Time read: 1.48
